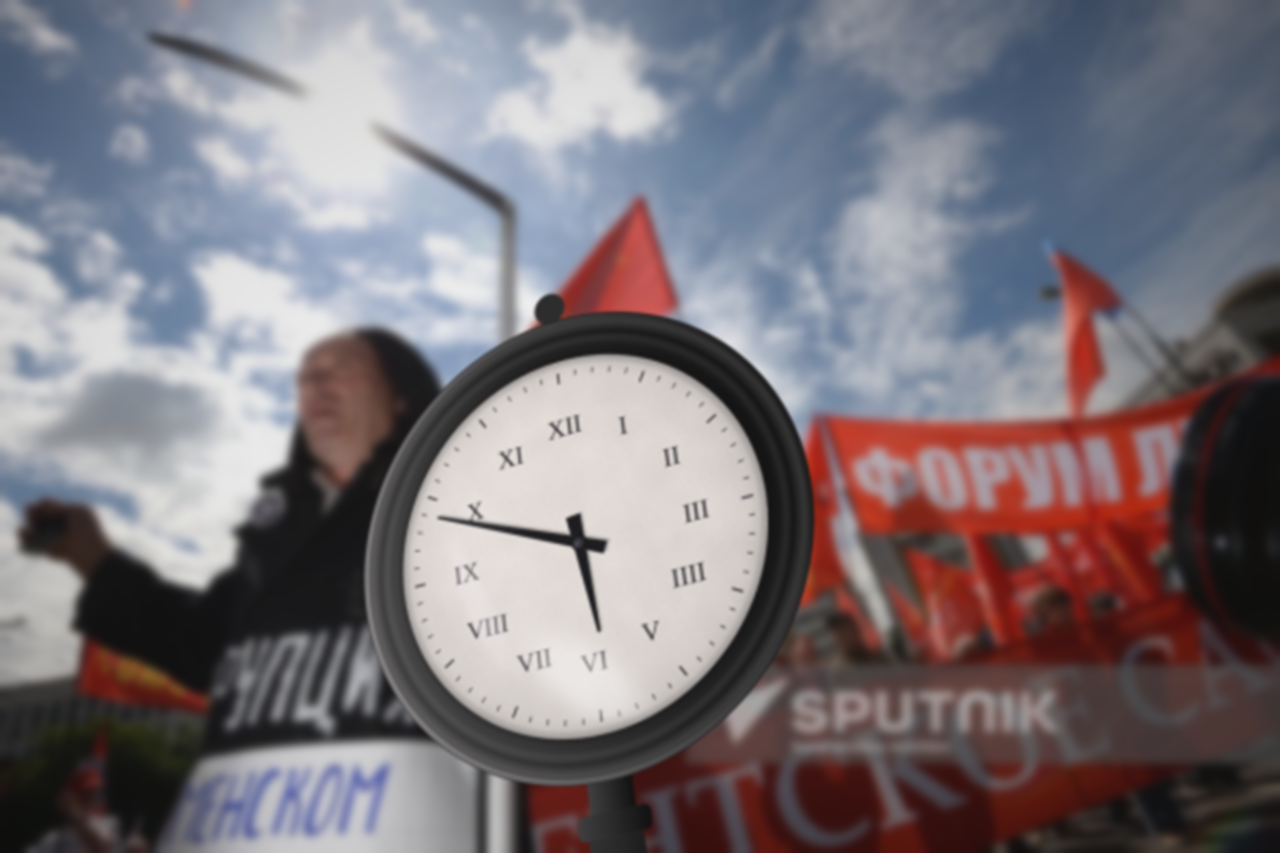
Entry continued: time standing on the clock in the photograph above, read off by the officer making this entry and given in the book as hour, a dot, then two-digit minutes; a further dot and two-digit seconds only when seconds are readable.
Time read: 5.49
